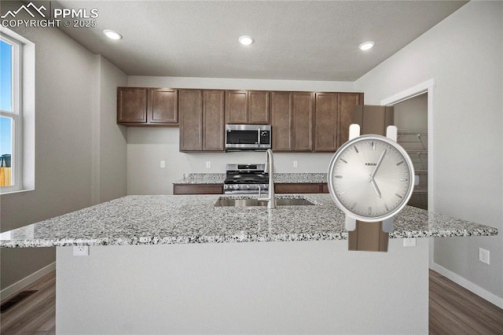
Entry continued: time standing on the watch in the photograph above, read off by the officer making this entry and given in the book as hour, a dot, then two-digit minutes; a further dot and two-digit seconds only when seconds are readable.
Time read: 5.04
